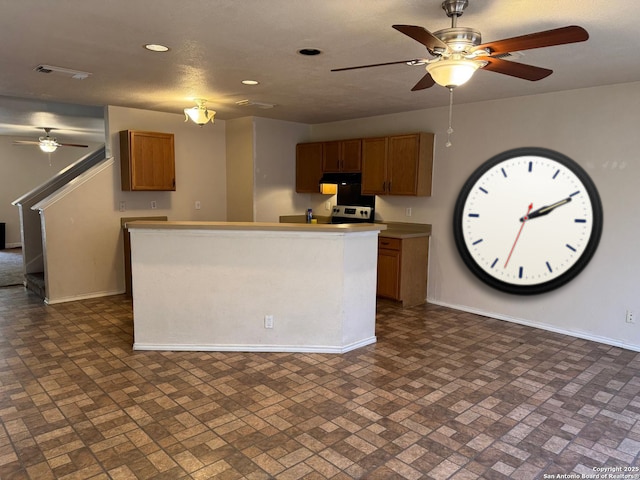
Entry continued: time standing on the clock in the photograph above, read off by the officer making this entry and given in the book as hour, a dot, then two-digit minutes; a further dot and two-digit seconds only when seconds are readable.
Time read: 2.10.33
